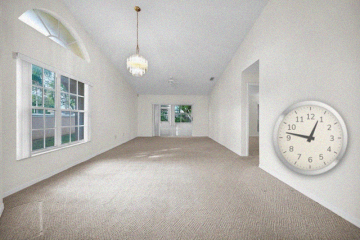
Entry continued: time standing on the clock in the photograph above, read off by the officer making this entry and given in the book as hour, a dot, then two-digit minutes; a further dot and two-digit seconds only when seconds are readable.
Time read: 12.47
